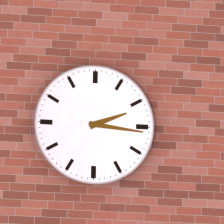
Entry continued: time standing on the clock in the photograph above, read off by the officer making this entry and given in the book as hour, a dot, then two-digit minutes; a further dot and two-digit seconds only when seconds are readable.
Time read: 2.16
